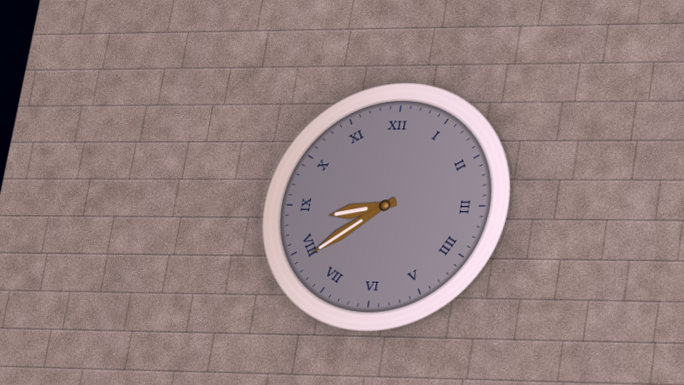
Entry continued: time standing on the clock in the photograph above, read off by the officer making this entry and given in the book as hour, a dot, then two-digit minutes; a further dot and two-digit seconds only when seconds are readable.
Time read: 8.39
